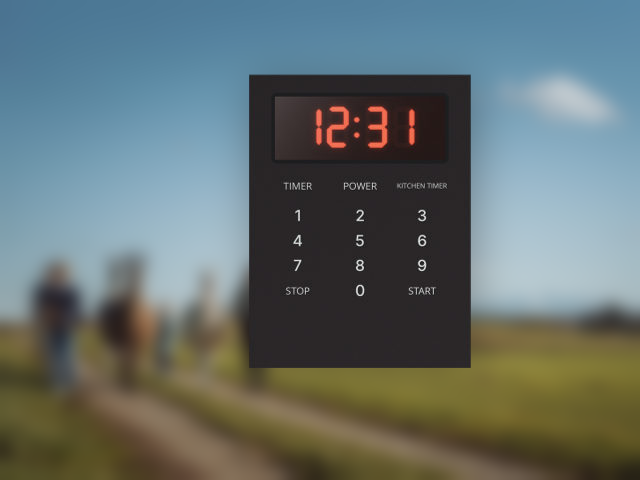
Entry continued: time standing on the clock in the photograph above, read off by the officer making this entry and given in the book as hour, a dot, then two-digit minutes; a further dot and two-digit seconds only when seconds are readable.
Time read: 12.31
